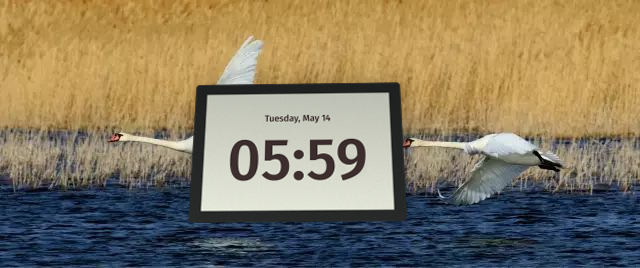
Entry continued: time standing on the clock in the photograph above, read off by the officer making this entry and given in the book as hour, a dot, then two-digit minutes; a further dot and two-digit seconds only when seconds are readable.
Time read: 5.59
